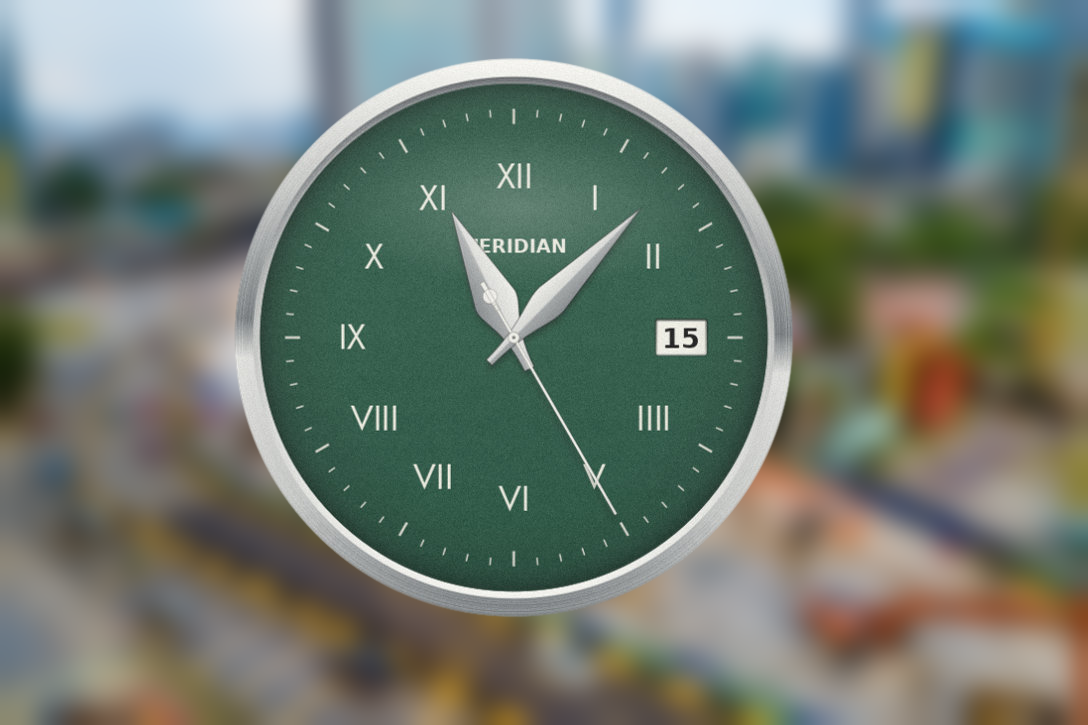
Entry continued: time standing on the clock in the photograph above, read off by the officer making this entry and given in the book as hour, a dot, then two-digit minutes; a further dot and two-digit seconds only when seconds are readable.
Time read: 11.07.25
